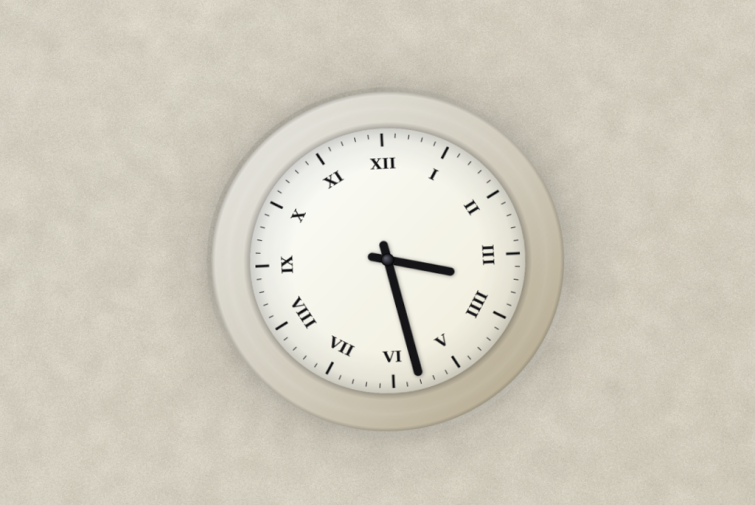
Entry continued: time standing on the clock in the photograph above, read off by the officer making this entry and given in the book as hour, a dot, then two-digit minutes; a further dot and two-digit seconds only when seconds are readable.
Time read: 3.28
